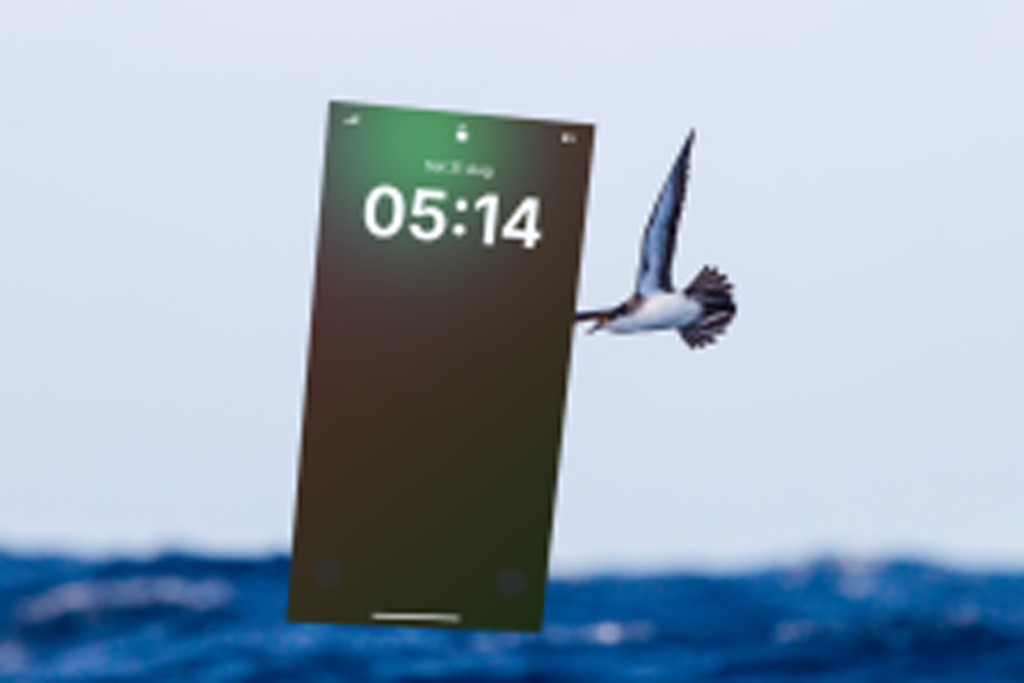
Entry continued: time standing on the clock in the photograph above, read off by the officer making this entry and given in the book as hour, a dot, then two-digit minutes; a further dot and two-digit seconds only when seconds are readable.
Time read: 5.14
